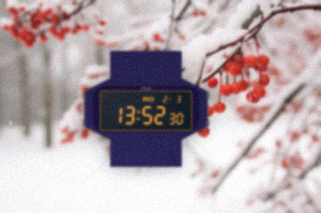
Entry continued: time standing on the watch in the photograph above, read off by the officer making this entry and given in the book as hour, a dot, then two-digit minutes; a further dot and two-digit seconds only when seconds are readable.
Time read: 13.52.30
